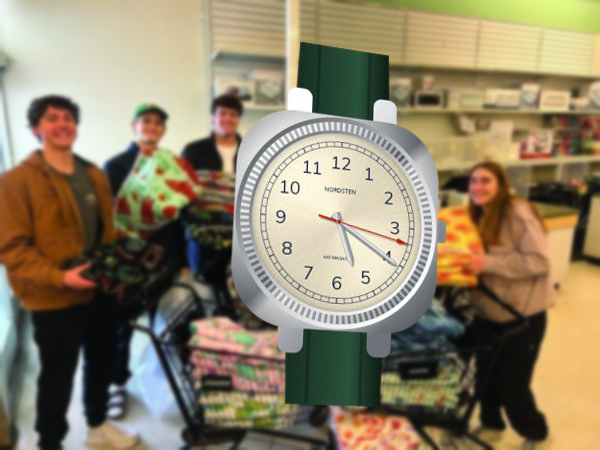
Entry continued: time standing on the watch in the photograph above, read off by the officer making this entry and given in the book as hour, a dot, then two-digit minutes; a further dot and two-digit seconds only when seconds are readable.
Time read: 5.20.17
